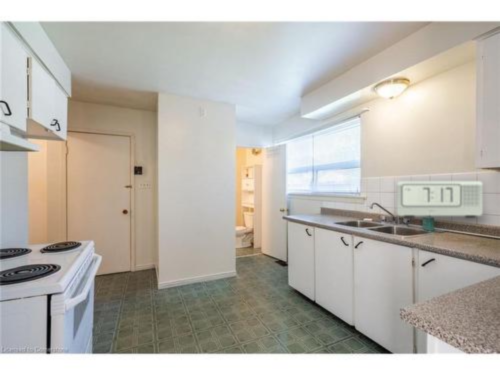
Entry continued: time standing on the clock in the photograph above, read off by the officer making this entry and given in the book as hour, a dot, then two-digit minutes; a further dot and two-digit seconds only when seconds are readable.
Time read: 7.17
